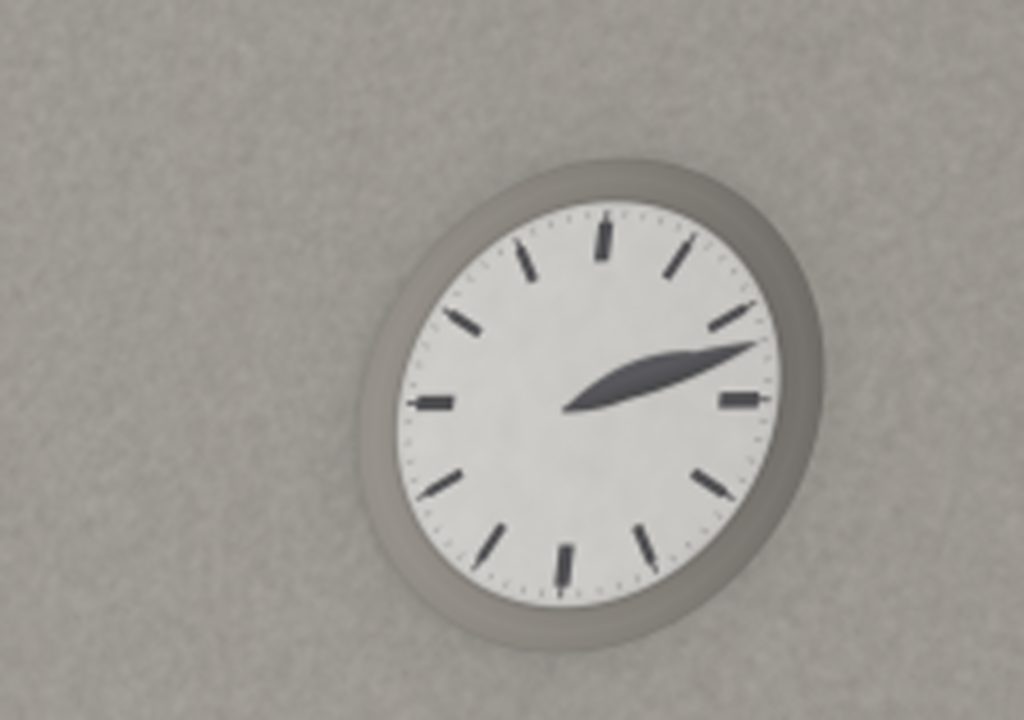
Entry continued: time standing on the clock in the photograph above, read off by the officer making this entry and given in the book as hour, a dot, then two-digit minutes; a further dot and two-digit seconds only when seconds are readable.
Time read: 2.12
